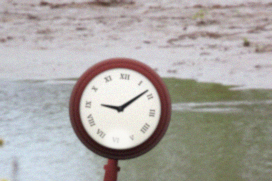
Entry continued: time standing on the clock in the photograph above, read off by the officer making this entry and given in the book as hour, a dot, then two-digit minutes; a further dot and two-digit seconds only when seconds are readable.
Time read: 9.08
